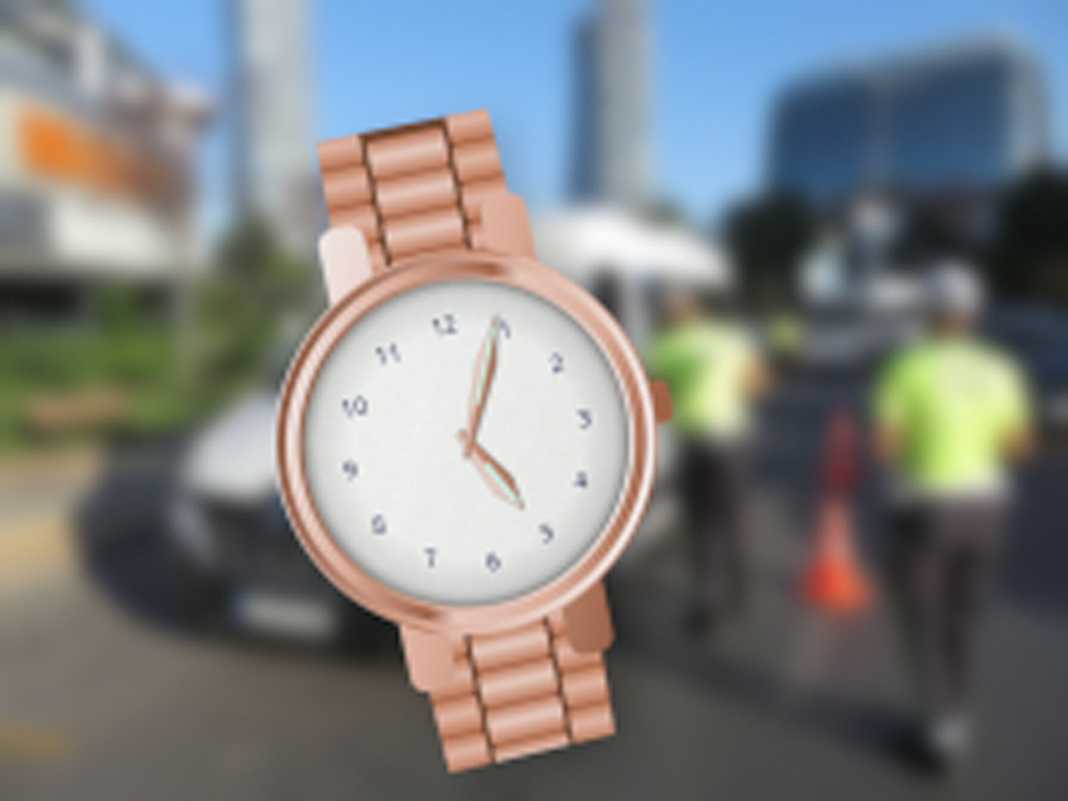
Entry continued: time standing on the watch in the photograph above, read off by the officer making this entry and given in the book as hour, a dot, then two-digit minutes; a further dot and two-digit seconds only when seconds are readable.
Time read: 5.04
